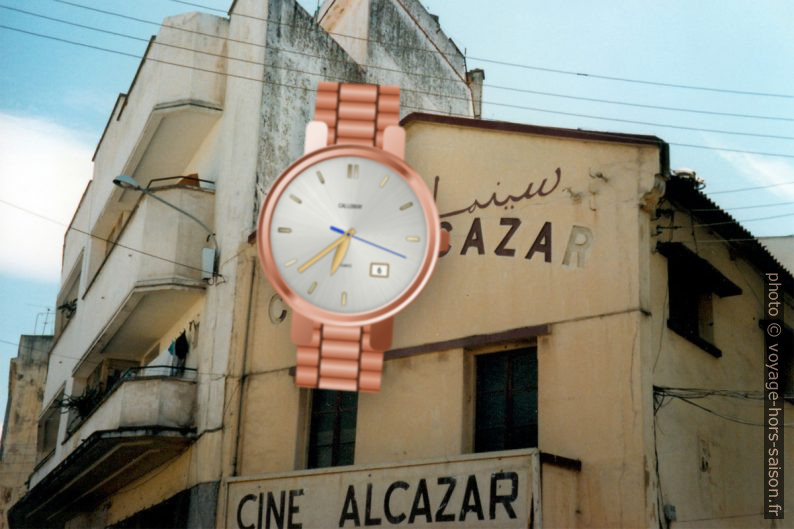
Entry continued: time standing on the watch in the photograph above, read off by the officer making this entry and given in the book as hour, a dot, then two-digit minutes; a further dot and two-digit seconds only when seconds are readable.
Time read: 6.38.18
